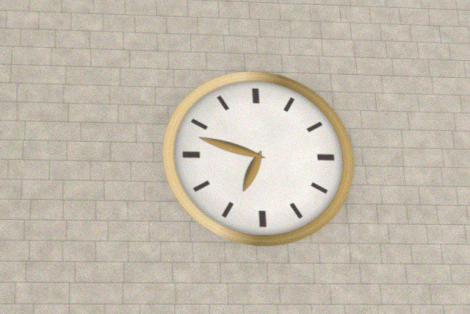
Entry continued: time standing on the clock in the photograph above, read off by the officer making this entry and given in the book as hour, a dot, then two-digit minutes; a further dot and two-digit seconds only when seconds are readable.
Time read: 6.48
